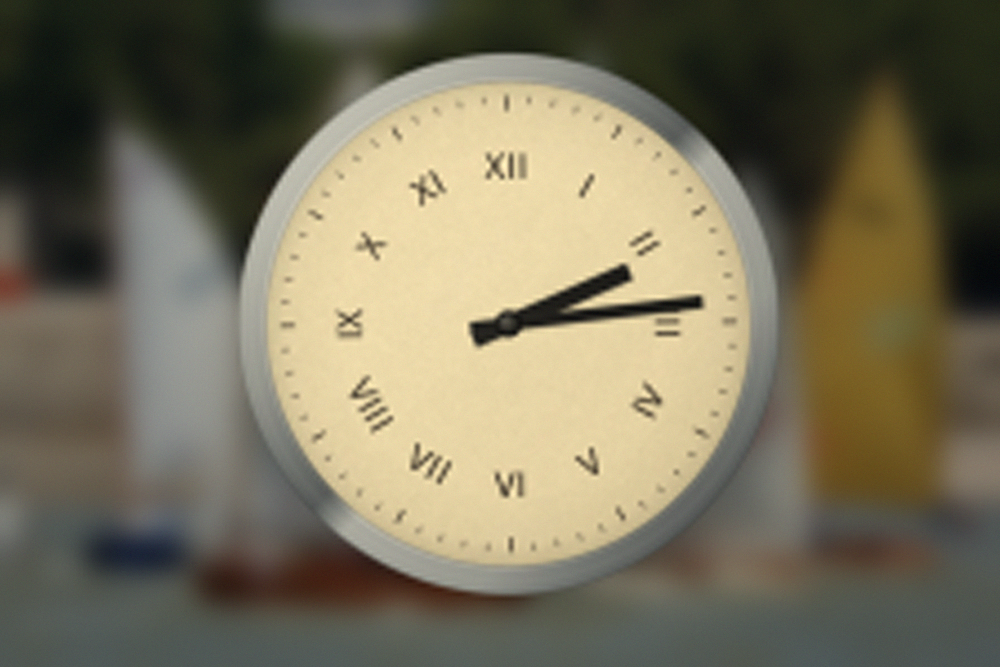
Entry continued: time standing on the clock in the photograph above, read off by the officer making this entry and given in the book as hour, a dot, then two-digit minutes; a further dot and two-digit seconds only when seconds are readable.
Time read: 2.14
